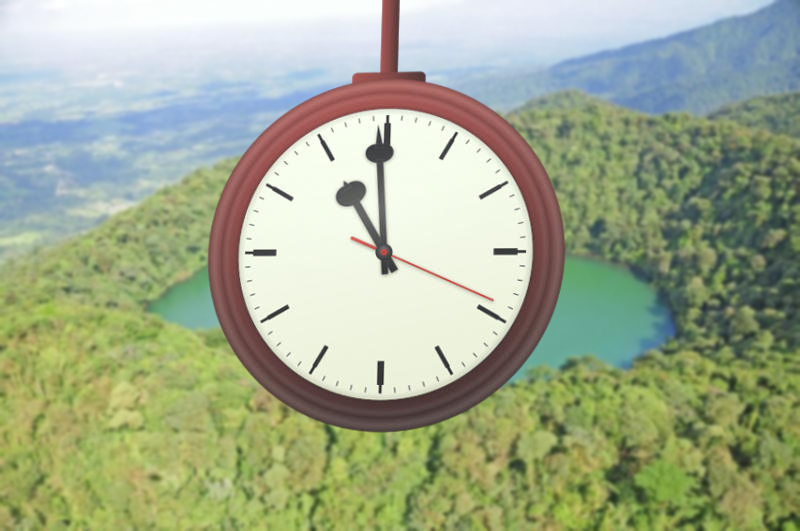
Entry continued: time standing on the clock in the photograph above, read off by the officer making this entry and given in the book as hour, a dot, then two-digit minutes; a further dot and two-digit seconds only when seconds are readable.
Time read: 10.59.19
